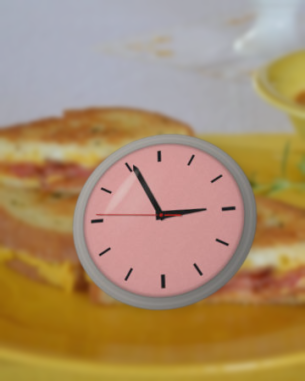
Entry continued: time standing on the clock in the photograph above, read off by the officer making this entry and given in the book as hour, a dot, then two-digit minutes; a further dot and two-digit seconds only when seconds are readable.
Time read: 2.55.46
